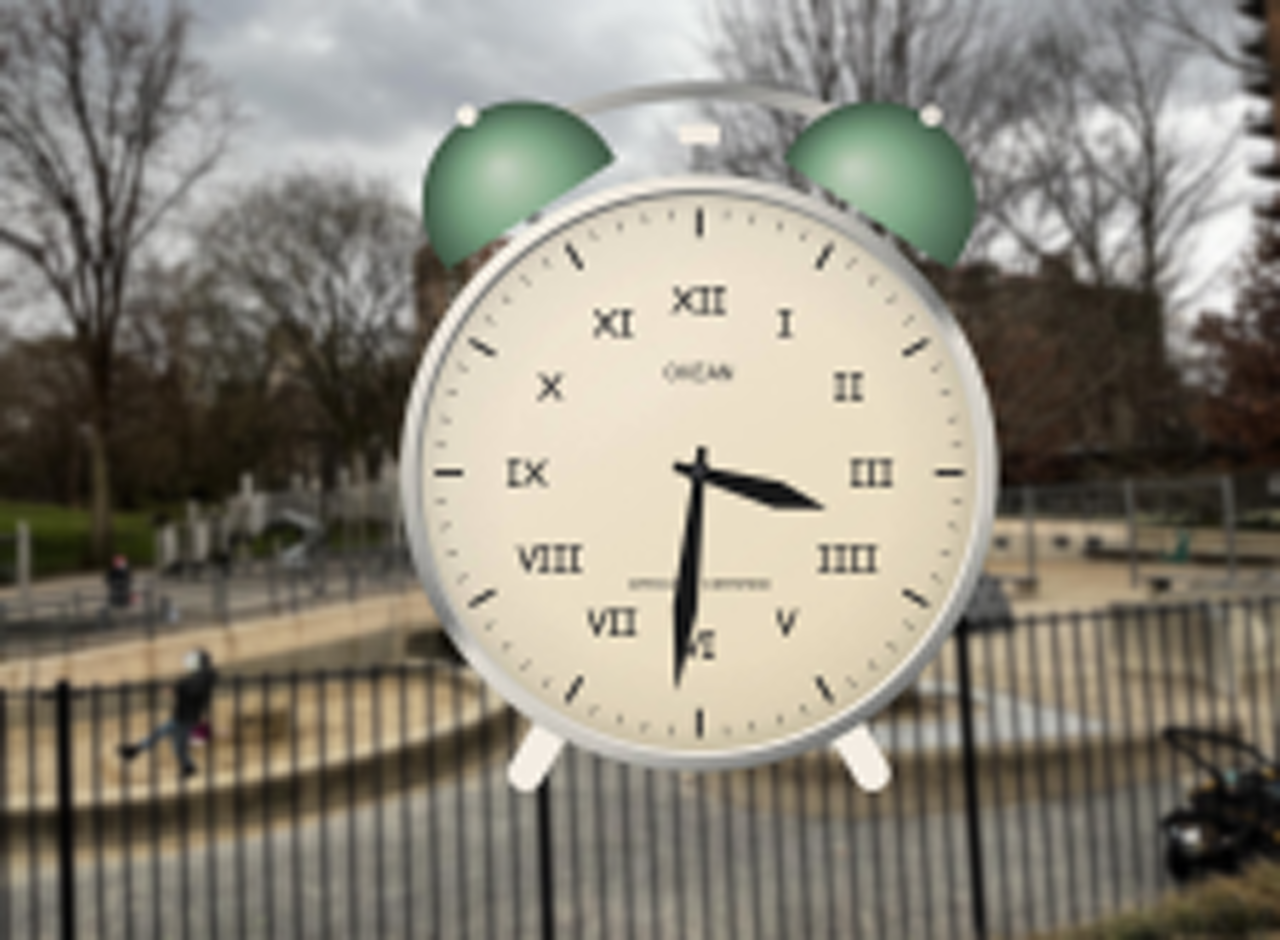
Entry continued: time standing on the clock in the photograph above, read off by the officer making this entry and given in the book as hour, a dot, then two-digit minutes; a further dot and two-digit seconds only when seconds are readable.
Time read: 3.31
